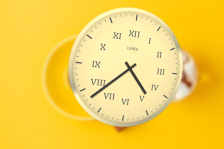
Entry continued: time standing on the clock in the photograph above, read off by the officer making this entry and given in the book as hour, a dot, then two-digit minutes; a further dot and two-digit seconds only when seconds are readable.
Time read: 4.38
